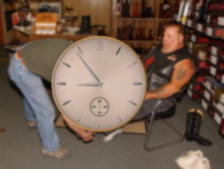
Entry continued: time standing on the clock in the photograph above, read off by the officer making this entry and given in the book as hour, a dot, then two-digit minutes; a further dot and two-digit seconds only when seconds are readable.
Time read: 8.54
